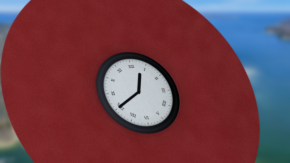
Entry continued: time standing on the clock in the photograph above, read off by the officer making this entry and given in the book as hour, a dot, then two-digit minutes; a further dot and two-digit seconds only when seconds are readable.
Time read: 12.40
